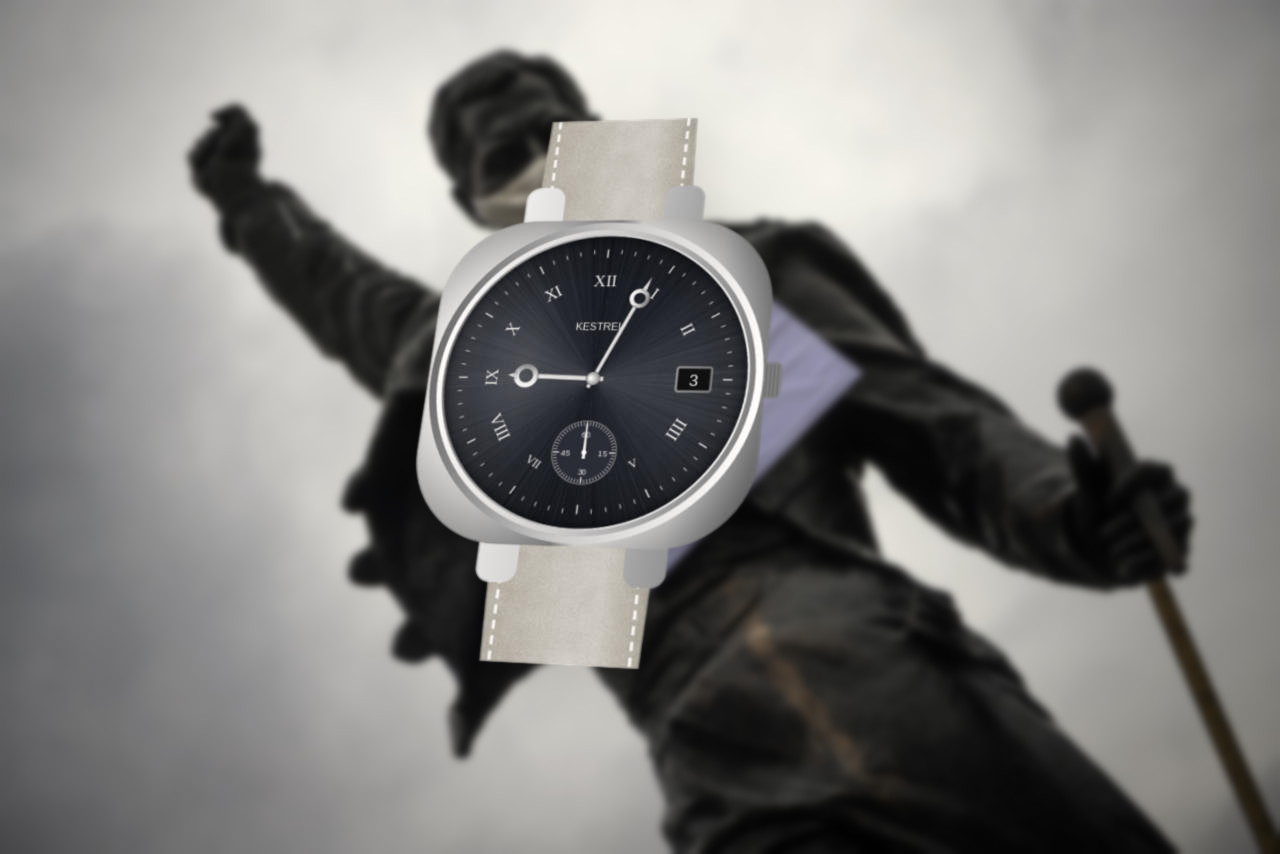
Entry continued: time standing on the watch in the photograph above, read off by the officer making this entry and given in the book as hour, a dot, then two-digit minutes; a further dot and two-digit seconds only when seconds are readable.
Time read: 9.04
